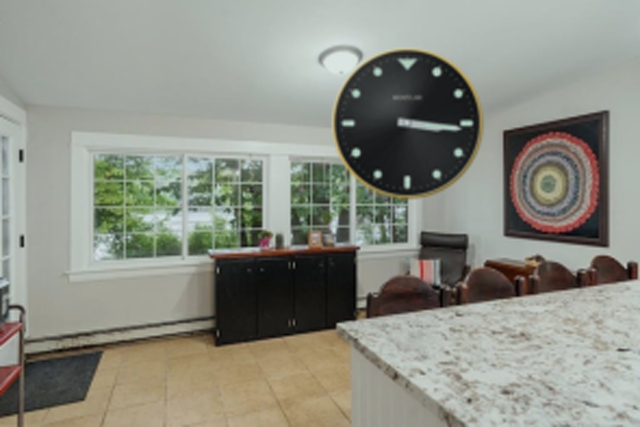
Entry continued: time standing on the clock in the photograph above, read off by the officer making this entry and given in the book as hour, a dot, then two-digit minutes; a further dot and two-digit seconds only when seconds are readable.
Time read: 3.16
